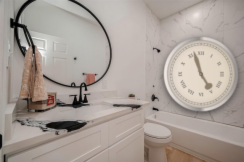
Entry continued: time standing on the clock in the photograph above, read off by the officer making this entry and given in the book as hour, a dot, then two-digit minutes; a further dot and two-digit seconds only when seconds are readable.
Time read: 4.57
